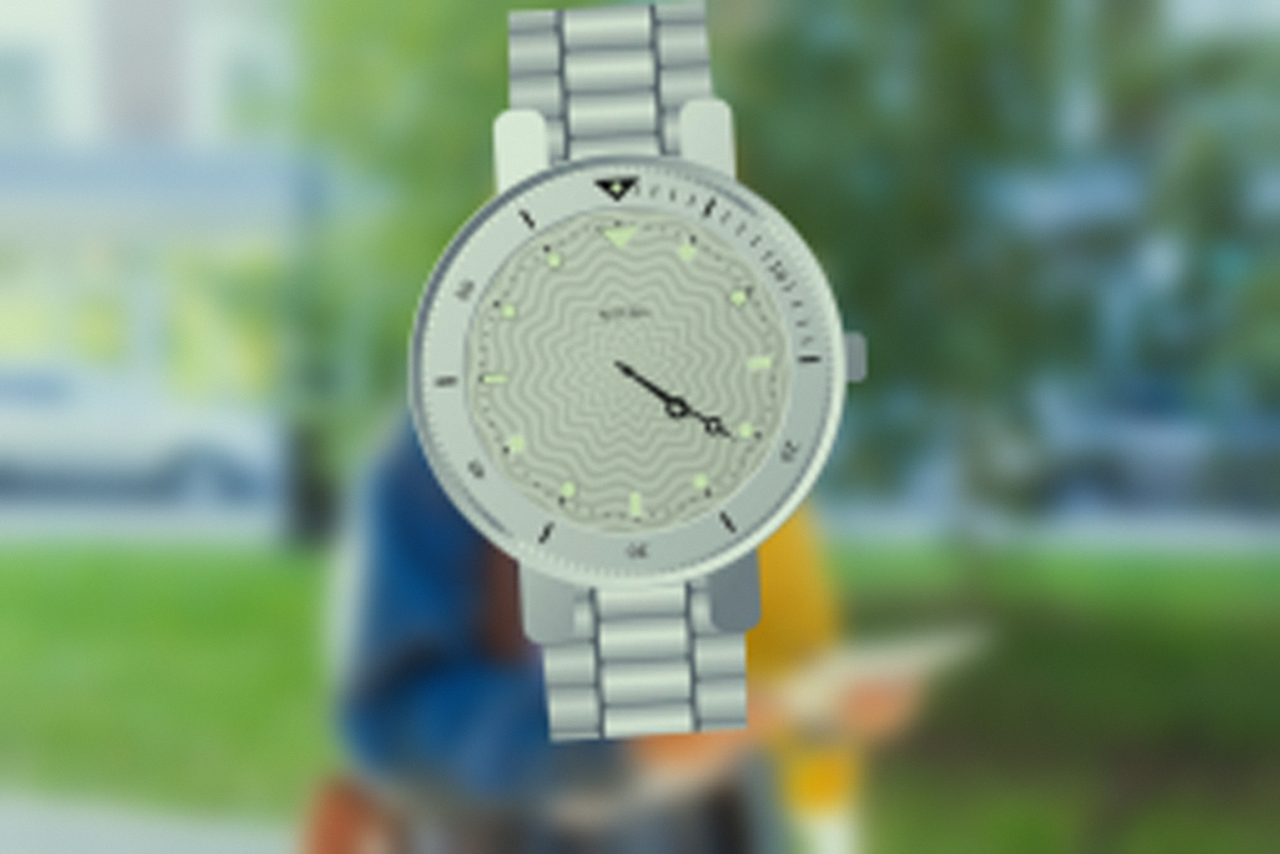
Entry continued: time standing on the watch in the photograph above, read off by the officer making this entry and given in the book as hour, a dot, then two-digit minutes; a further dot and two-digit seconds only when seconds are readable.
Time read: 4.21
